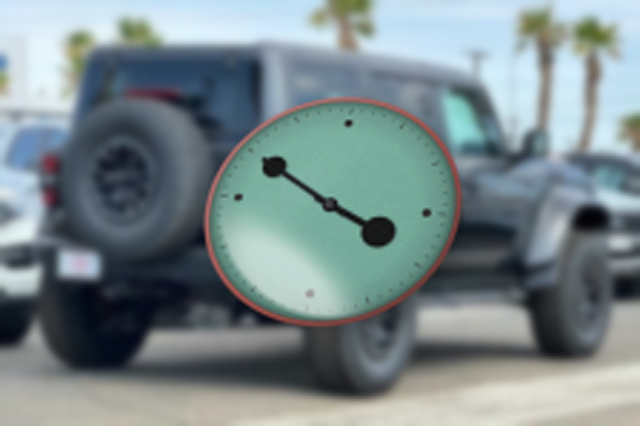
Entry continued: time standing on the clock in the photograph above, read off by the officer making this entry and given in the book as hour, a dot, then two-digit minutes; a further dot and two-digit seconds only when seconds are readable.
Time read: 3.50
